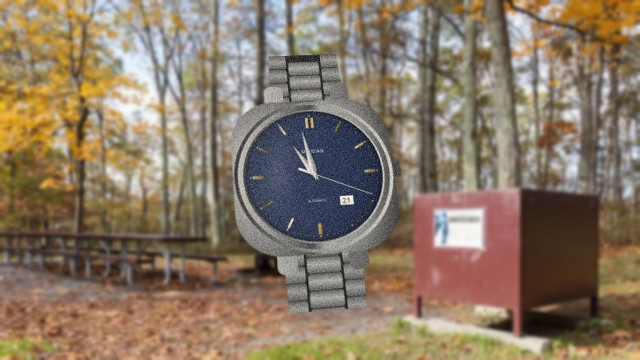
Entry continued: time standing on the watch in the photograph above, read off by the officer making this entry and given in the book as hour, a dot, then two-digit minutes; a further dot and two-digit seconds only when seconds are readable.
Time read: 10.58.19
